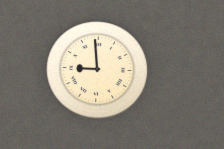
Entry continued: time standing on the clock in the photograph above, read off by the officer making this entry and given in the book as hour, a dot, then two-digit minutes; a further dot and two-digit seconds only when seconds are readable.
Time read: 8.59
